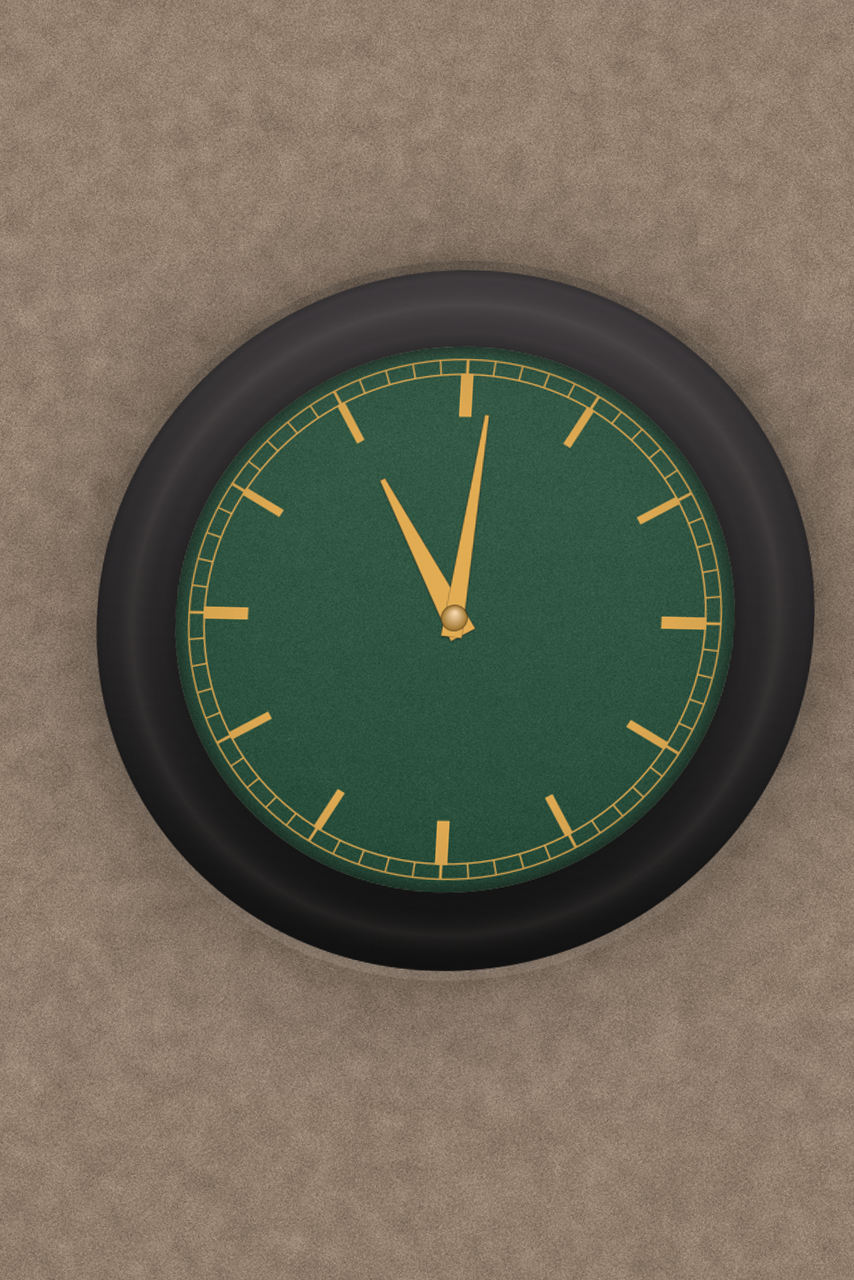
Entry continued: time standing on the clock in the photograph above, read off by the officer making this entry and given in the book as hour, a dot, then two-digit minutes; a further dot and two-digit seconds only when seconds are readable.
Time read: 11.01
